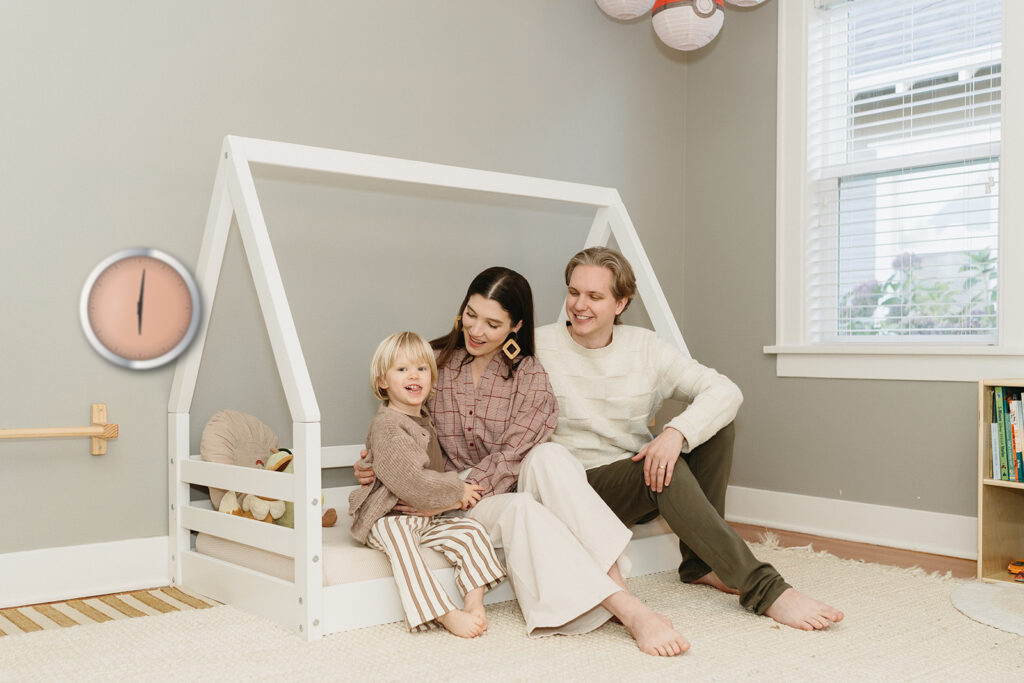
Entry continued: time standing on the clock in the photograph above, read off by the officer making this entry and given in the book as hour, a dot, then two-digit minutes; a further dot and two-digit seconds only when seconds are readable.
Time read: 6.01
